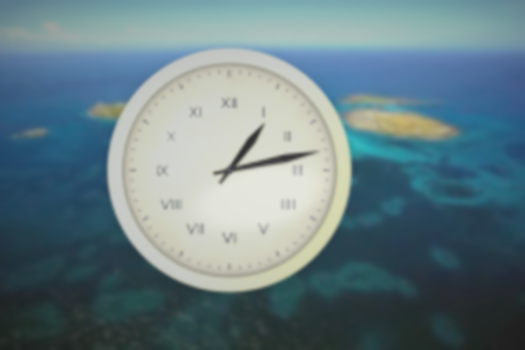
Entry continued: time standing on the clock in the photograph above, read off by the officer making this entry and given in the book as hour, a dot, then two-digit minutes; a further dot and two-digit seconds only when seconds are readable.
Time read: 1.13
